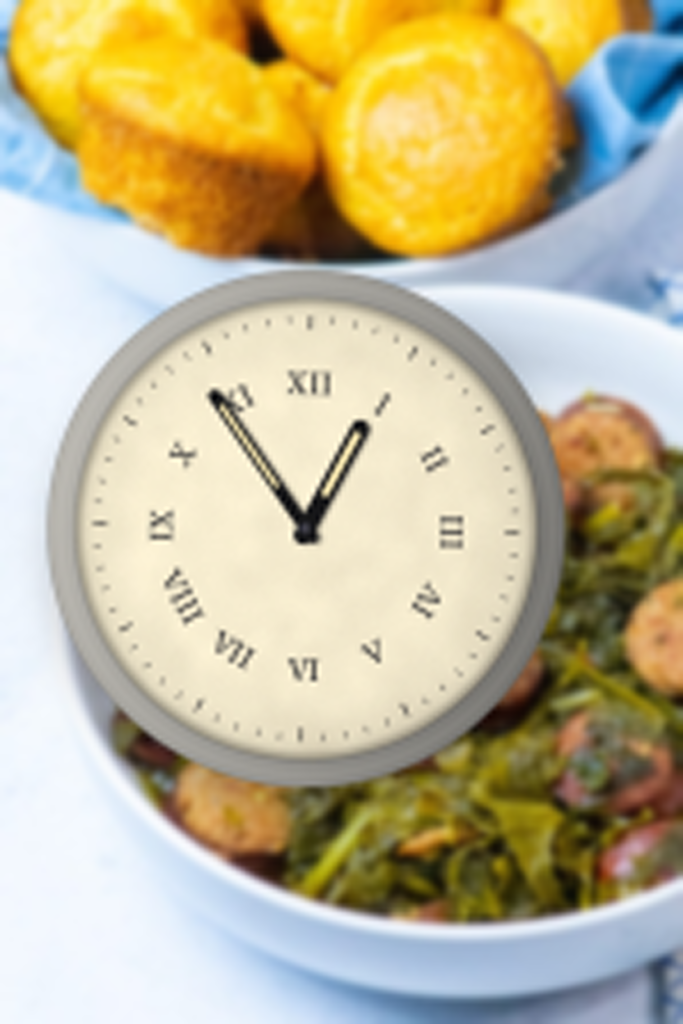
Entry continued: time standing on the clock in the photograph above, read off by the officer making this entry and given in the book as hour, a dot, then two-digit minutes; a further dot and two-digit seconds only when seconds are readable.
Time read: 12.54
